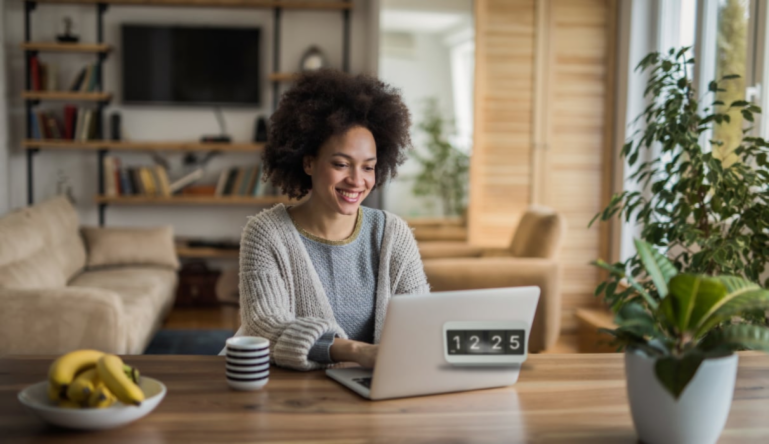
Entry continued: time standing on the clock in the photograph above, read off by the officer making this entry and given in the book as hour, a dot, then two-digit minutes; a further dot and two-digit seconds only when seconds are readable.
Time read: 12.25
